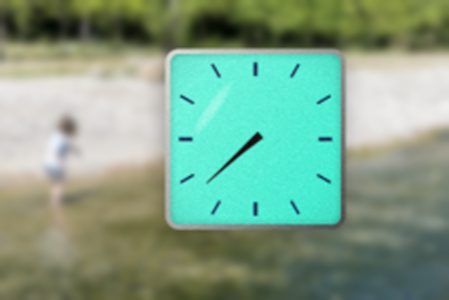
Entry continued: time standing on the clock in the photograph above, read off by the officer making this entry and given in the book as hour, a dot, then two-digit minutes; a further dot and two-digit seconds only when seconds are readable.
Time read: 7.38
